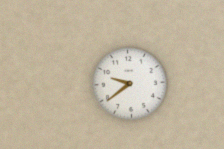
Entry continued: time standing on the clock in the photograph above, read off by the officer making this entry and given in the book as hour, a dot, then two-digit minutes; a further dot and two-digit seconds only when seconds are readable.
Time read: 9.39
